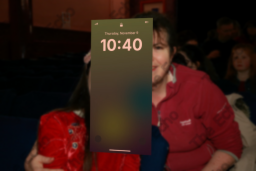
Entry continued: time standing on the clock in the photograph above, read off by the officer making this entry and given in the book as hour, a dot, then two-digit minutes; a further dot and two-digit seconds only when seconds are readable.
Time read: 10.40
